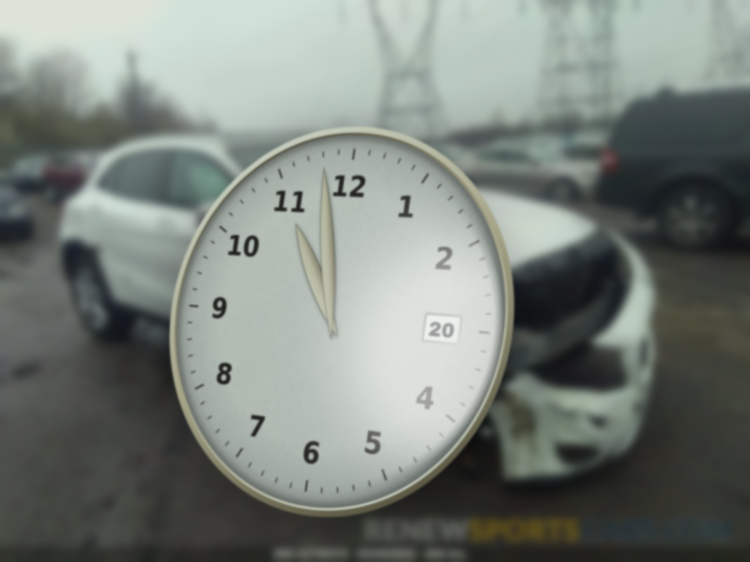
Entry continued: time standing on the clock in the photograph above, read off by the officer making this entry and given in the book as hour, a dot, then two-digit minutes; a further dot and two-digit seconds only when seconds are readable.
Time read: 10.58
